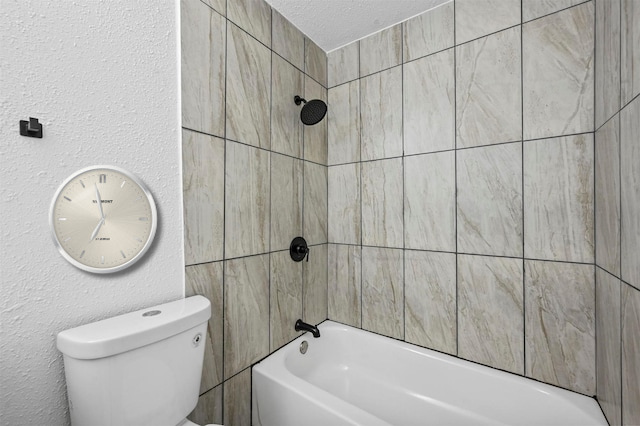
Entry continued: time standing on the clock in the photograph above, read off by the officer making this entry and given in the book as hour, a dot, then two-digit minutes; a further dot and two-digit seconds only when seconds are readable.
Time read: 6.58
